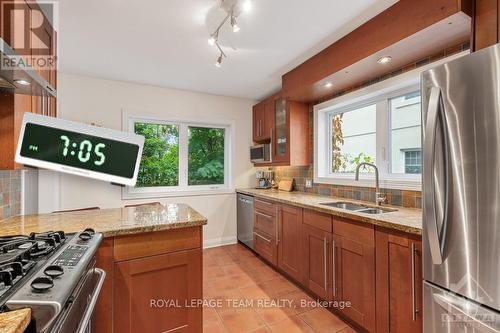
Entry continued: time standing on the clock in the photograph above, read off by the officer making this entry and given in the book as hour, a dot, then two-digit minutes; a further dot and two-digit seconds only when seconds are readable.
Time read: 7.05
